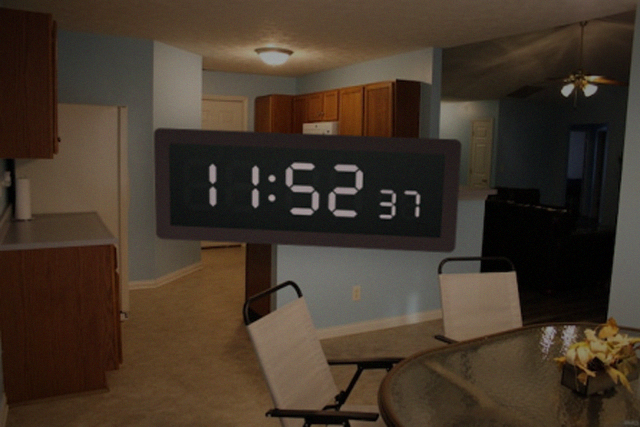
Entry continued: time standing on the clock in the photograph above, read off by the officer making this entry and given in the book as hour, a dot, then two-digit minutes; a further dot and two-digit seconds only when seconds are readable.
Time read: 11.52.37
